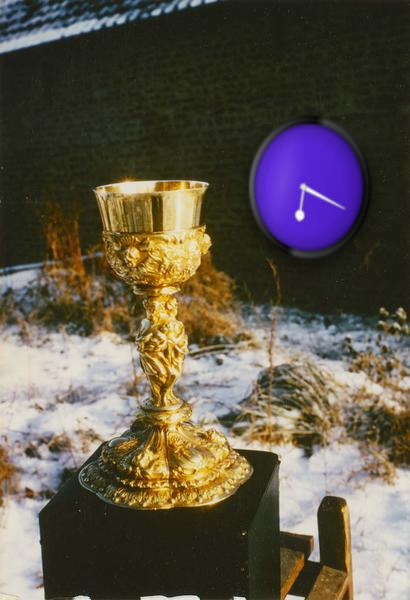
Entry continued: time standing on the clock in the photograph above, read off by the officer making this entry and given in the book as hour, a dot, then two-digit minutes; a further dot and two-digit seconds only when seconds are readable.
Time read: 6.19
